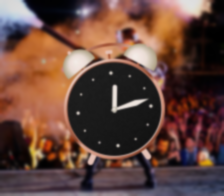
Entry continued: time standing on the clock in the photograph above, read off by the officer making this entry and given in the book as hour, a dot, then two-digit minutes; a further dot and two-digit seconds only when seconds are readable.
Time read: 12.13
